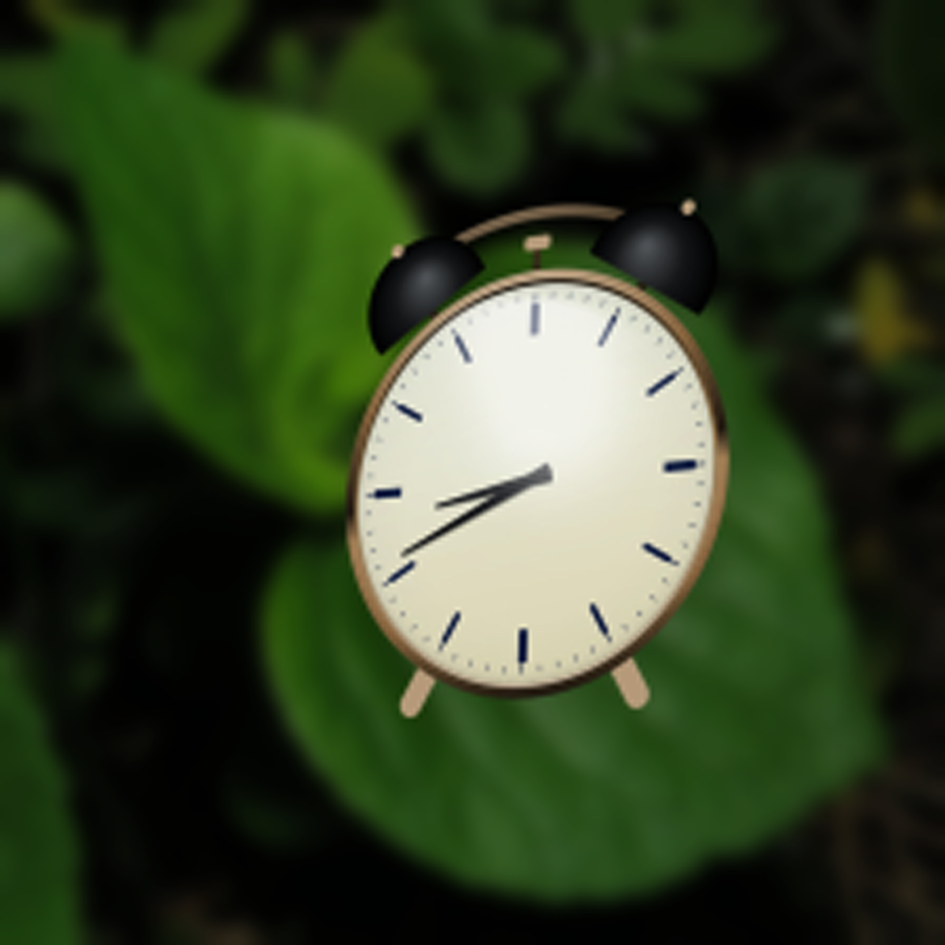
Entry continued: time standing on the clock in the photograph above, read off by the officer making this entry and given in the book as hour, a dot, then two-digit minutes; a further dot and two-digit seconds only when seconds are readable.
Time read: 8.41
